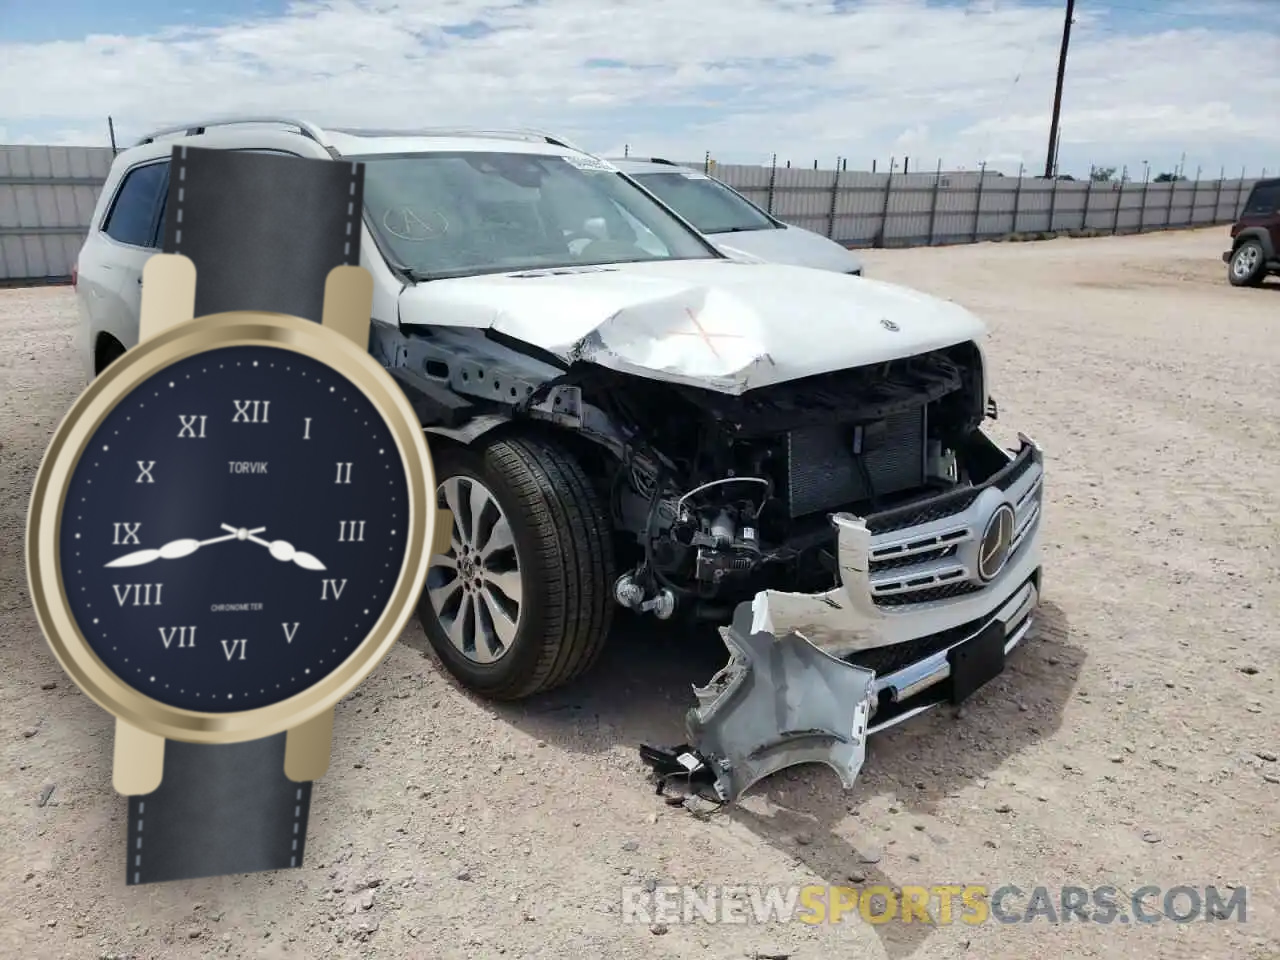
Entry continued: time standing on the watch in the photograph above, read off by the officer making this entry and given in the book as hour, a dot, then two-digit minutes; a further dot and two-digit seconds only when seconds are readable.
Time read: 3.43
